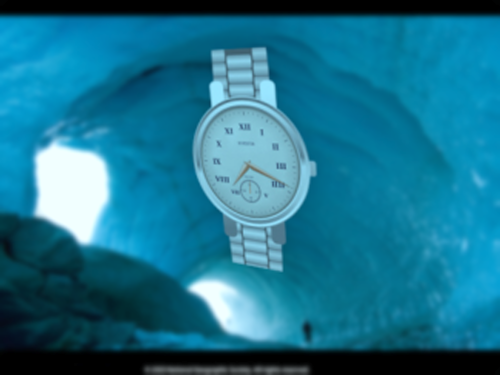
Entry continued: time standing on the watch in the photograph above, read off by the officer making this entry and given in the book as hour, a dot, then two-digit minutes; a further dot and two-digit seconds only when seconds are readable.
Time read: 7.19
